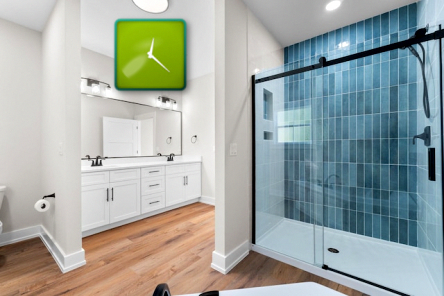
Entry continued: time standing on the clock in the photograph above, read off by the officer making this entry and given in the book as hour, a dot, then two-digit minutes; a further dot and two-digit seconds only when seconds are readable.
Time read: 12.22
